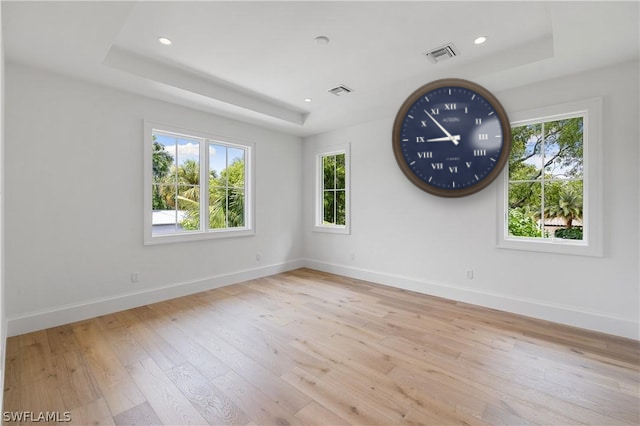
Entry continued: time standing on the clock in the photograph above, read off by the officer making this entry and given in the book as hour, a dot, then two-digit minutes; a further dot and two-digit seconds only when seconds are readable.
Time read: 8.53
